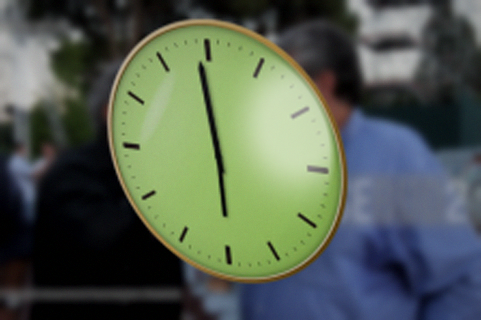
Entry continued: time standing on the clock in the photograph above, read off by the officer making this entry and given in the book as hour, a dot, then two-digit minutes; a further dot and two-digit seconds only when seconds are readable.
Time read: 5.59
